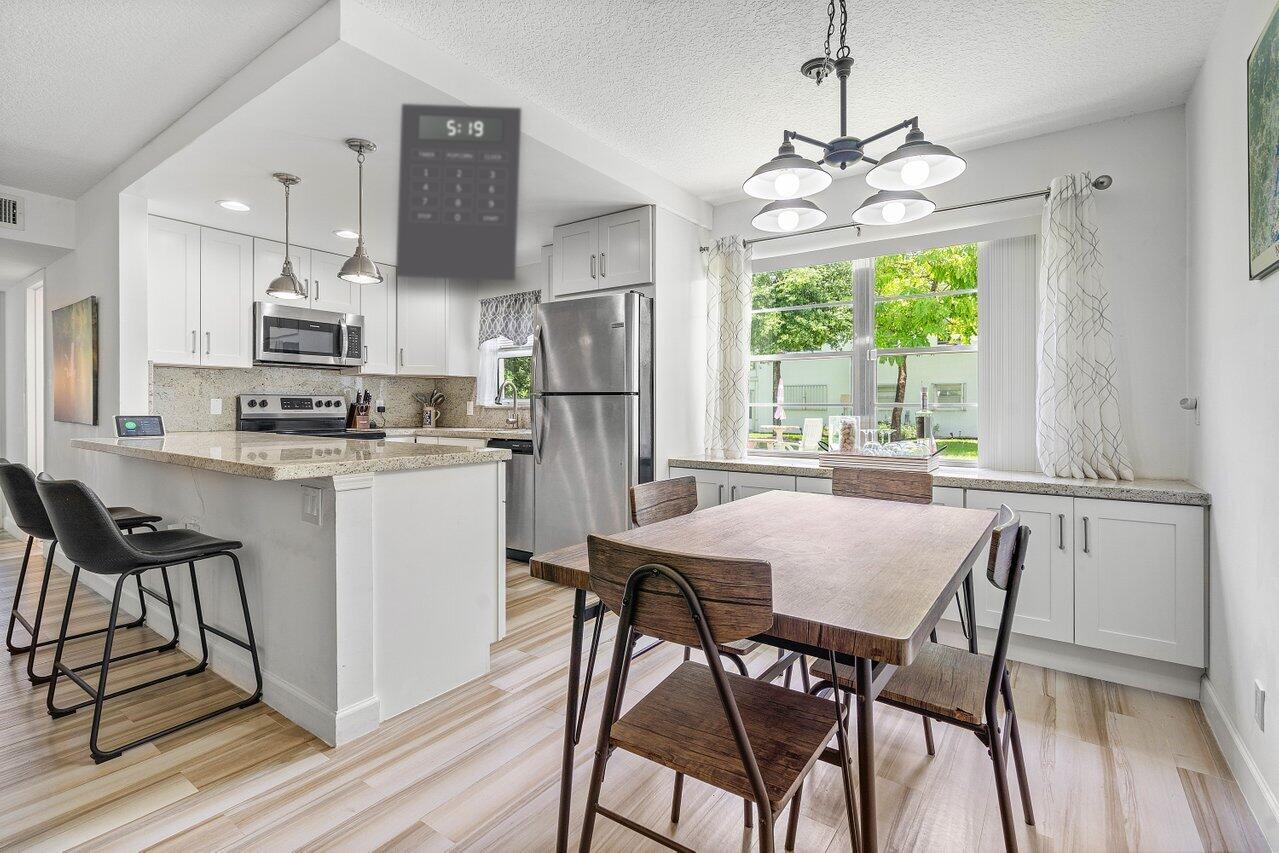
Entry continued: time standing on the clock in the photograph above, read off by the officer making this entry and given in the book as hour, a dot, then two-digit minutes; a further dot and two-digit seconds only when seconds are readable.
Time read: 5.19
